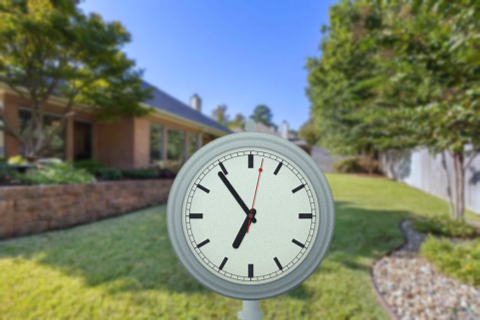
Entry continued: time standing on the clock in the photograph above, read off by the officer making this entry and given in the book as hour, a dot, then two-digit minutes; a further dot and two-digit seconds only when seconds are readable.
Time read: 6.54.02
